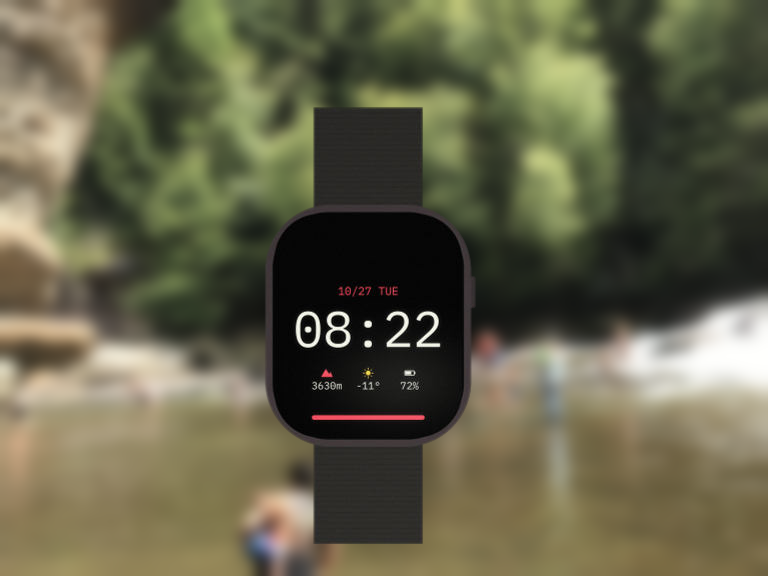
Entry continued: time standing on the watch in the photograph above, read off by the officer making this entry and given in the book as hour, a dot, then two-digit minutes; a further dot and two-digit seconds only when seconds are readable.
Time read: 8.22
